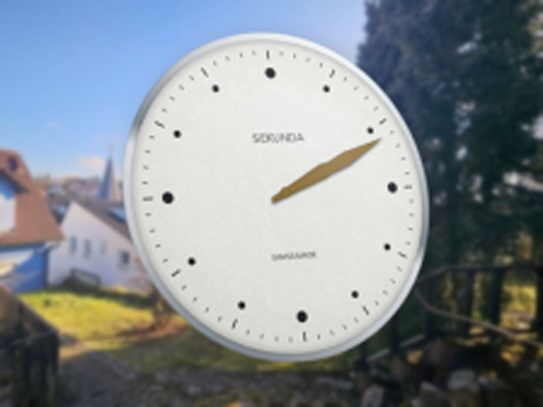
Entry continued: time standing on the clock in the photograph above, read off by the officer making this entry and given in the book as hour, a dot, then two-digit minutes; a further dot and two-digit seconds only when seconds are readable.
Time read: 2.11
